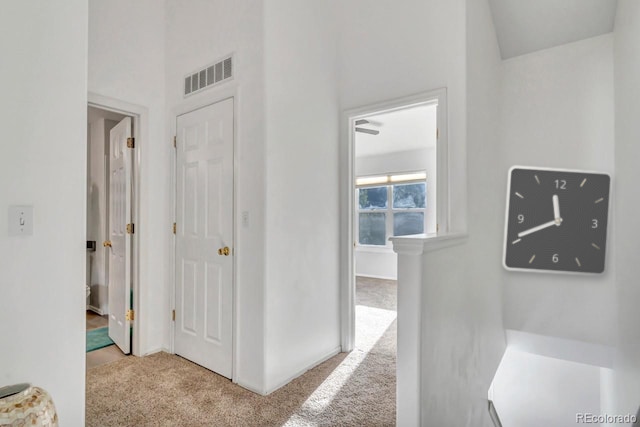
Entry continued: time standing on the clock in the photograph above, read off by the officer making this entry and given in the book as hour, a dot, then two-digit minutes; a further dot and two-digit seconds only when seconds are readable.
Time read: 11.41
